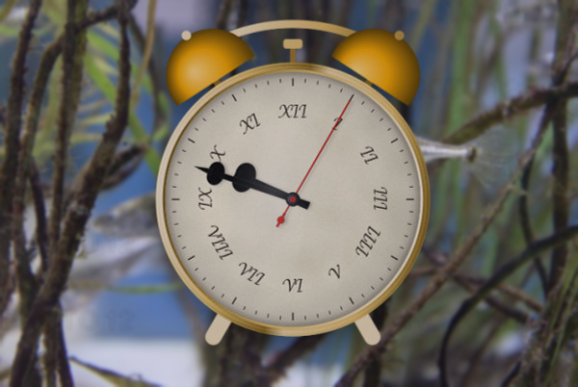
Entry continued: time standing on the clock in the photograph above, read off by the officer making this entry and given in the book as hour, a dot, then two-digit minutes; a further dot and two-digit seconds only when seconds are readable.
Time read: 9.48.05
